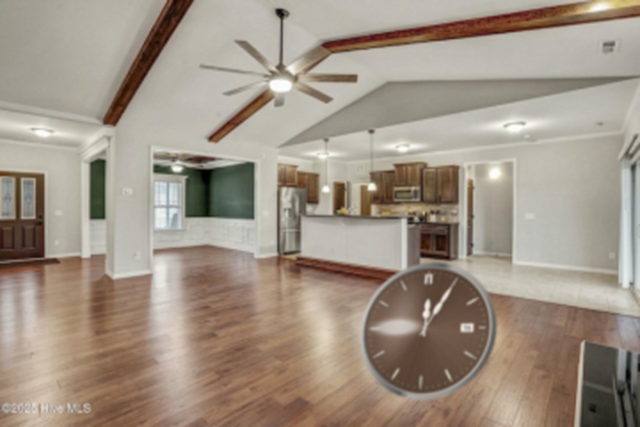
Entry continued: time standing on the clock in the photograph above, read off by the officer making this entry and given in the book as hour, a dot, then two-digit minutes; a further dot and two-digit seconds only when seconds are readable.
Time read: 12.05
